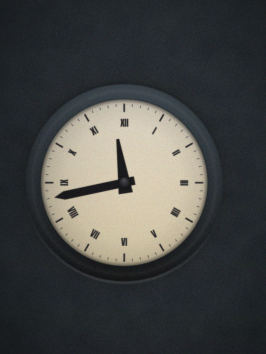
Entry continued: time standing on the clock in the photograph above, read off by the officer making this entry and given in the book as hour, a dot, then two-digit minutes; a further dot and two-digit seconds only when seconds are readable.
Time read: 11.43
